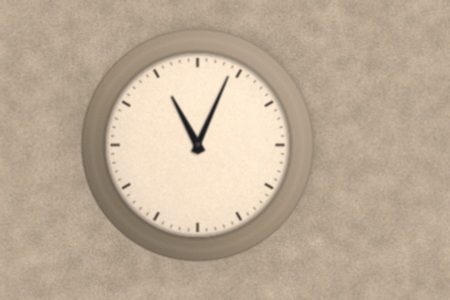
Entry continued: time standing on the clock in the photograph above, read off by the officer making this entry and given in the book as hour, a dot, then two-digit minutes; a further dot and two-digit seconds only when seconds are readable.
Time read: 11.04
